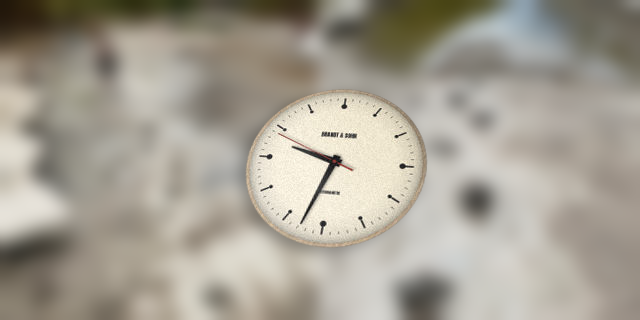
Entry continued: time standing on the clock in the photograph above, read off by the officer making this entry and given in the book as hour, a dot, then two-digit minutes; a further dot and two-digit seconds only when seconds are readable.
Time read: 9.32.49
